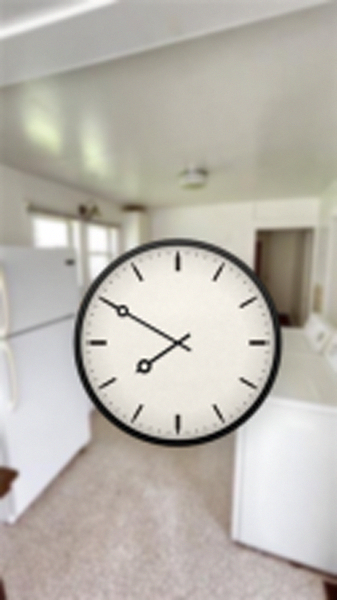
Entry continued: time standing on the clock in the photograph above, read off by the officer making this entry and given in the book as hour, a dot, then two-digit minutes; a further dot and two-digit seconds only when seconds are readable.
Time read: 7.50
